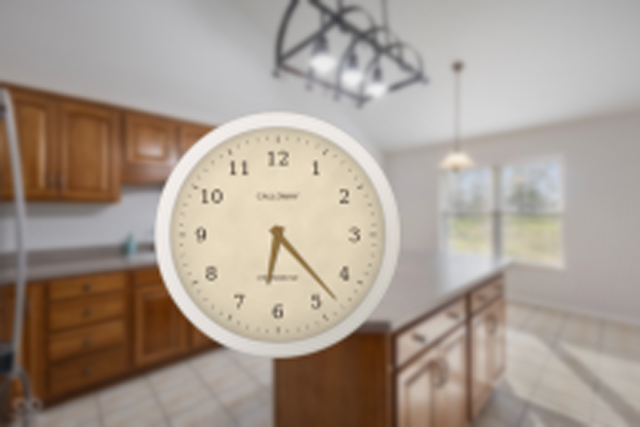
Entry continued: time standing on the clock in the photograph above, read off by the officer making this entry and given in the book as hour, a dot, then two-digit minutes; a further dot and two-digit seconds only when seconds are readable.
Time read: 6.23
